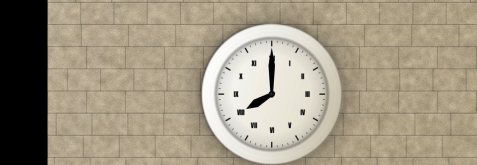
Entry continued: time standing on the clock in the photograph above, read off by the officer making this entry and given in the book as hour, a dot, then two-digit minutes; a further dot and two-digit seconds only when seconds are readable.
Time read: 8.00
